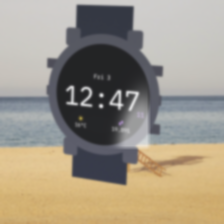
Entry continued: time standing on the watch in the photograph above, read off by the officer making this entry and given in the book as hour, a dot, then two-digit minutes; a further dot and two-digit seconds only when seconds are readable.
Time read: 12.47
